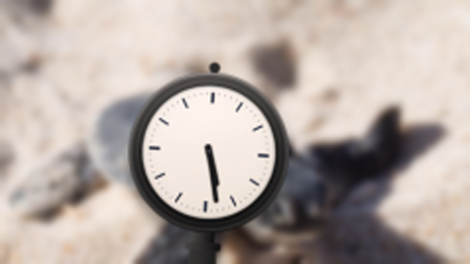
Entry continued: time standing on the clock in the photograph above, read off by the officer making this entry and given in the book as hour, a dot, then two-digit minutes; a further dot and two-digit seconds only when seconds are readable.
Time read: 5.28
